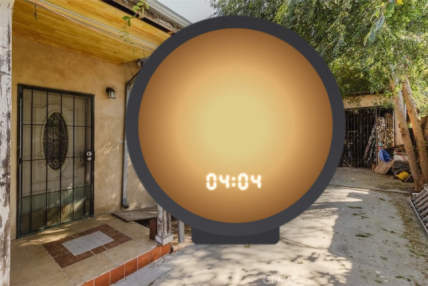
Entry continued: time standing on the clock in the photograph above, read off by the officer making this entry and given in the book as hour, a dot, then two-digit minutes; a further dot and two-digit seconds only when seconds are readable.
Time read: 4.04
